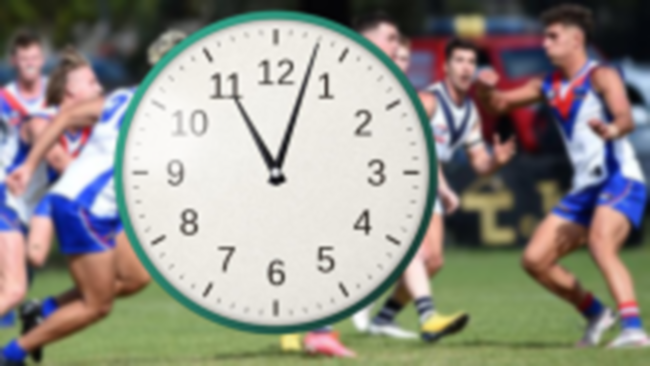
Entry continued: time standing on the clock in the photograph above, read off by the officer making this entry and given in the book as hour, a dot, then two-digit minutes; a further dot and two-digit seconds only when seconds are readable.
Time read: 11.03
